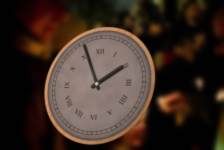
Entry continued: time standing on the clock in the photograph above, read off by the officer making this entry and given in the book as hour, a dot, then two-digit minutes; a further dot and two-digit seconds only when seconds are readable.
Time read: 1.56
